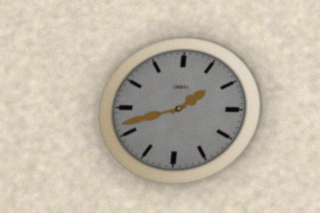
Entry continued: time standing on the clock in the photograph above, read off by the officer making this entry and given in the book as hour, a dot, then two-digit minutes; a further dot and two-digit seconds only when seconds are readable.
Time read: 1.42
